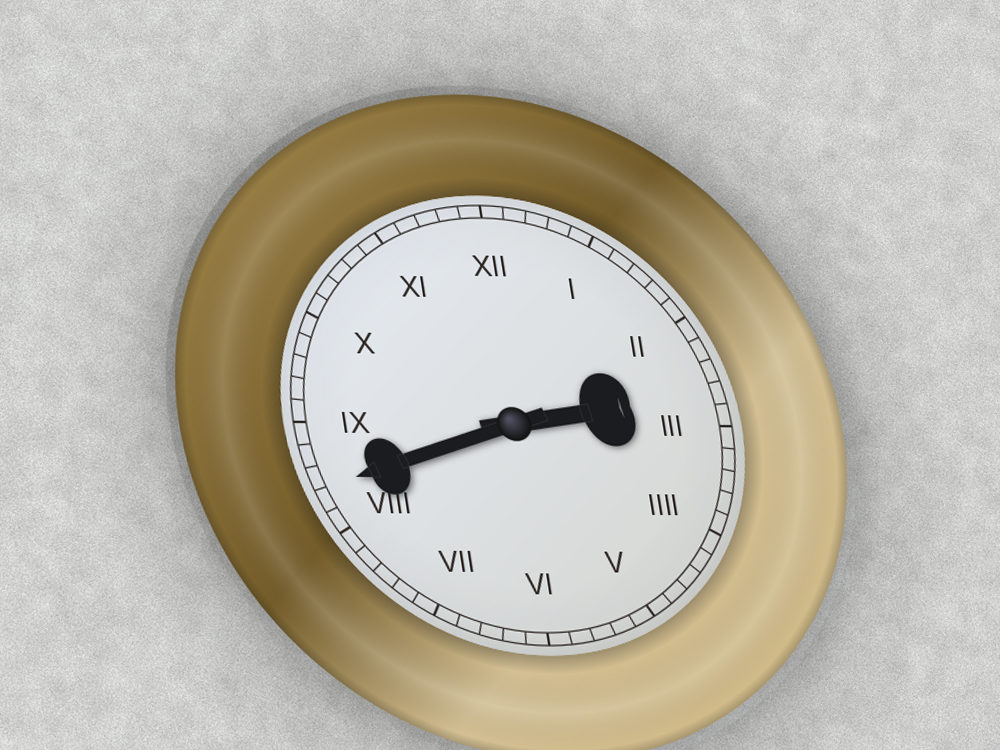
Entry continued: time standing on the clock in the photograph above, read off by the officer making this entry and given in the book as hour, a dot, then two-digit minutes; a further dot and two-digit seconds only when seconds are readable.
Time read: 2.42
